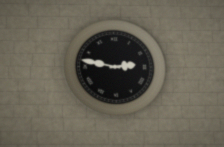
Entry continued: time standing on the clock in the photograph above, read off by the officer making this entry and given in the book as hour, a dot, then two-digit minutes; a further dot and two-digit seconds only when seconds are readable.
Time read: 2.47
